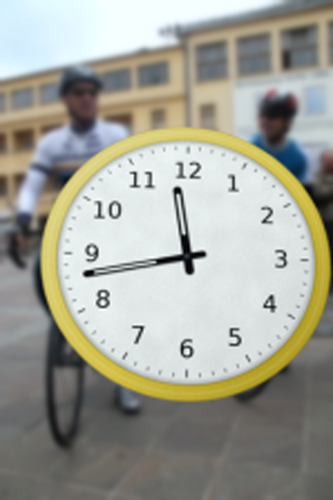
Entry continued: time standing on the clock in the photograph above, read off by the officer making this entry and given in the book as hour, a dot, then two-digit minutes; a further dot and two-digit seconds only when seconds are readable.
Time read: 11.43
